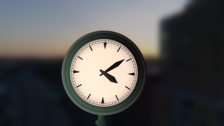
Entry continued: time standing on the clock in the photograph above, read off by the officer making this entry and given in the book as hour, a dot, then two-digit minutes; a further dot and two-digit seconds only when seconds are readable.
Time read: 4.09
